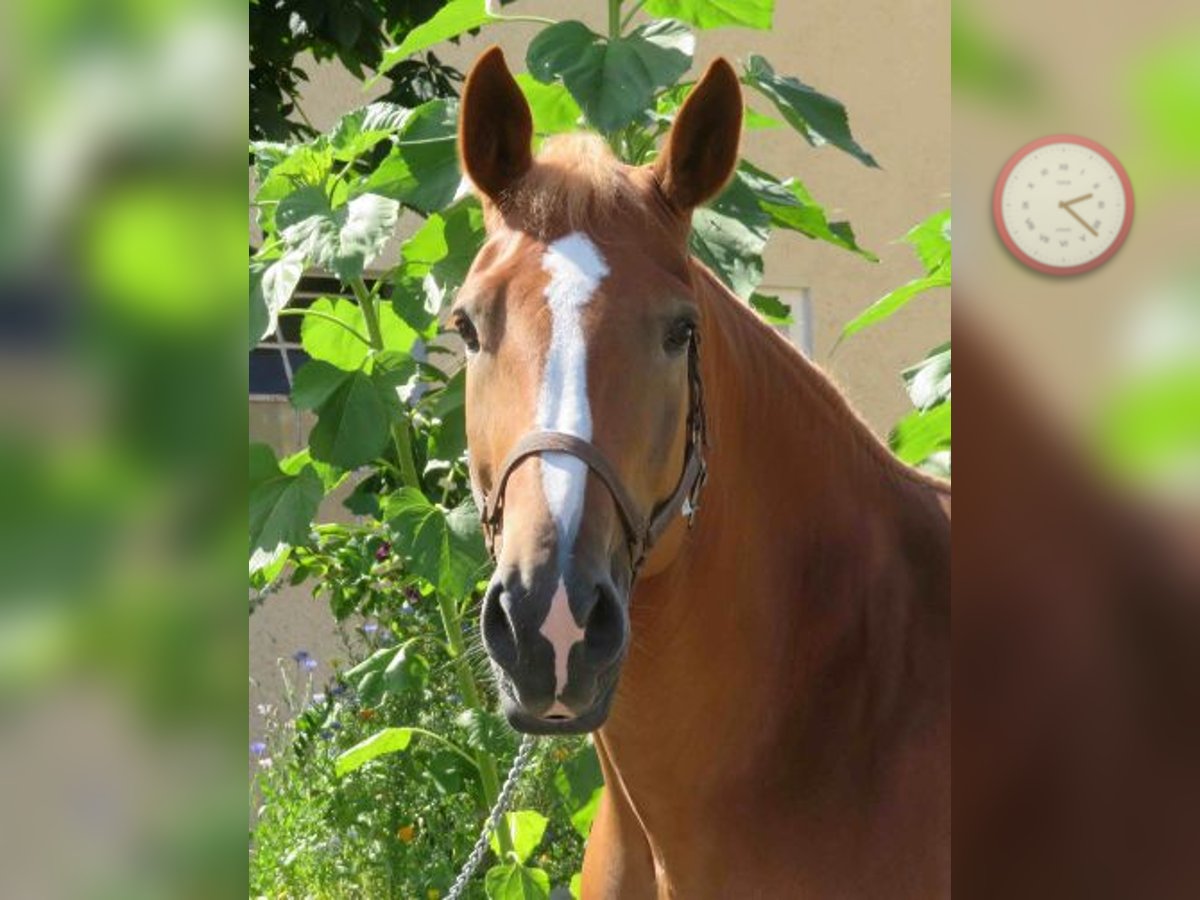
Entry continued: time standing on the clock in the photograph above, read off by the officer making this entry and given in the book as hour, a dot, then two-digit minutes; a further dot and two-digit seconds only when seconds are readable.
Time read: 2.22
